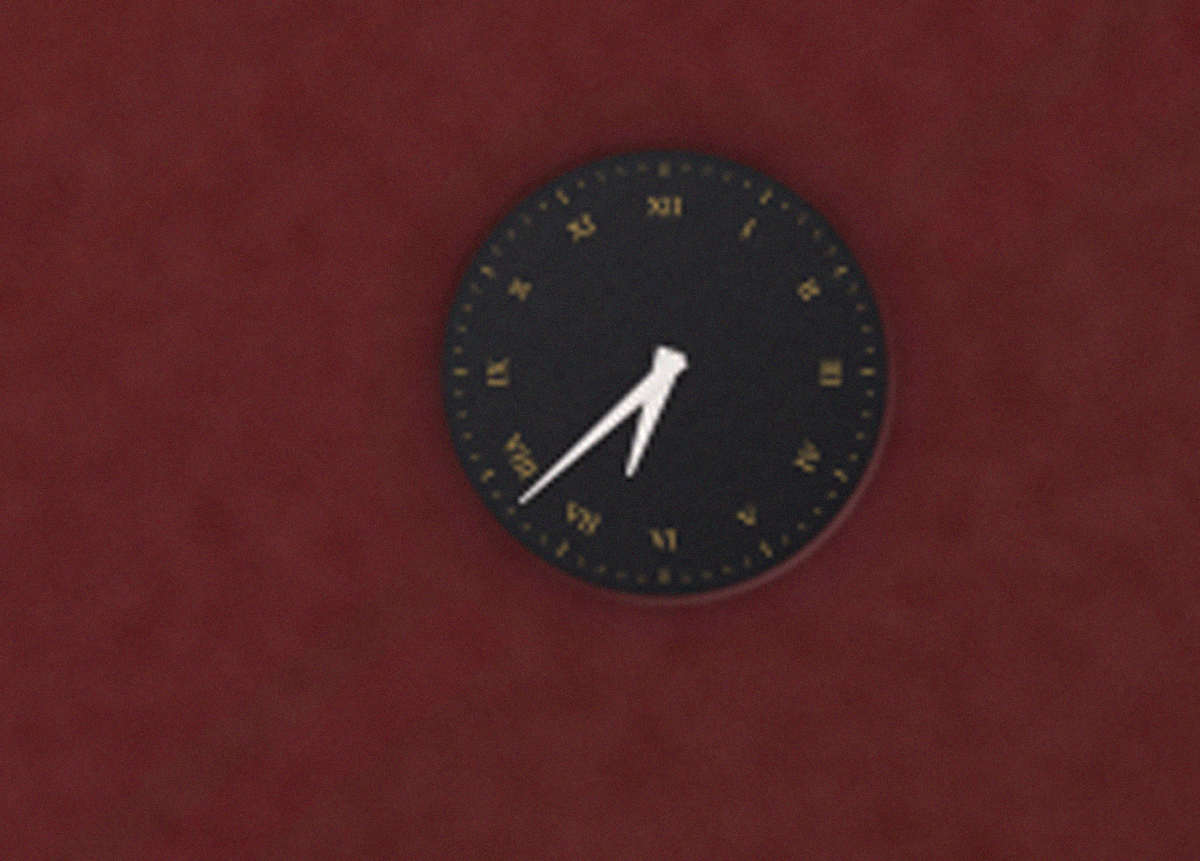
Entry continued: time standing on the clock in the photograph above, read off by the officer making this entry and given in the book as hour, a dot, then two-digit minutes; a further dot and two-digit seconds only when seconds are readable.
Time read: 6.38
